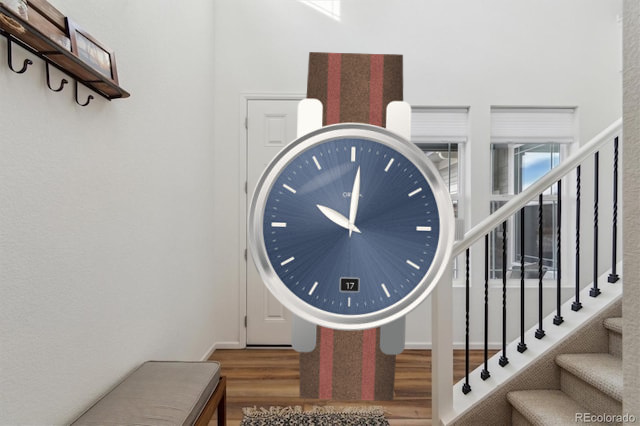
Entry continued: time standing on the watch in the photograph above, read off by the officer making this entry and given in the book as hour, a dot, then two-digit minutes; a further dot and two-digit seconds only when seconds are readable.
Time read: 10.01
